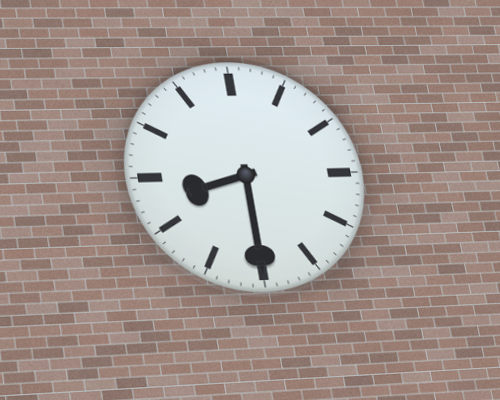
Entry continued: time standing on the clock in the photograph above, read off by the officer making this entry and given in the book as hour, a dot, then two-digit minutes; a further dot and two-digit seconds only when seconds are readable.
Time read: 8.30
